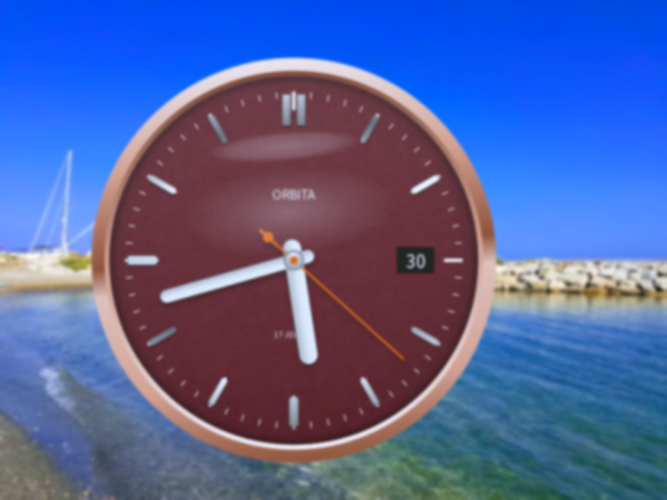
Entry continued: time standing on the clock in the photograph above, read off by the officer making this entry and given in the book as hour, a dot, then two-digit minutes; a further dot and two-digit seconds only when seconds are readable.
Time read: 5.42.22
